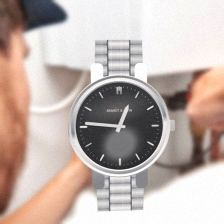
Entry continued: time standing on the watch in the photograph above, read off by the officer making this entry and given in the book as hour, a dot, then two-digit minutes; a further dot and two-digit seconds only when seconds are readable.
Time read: 12.46
